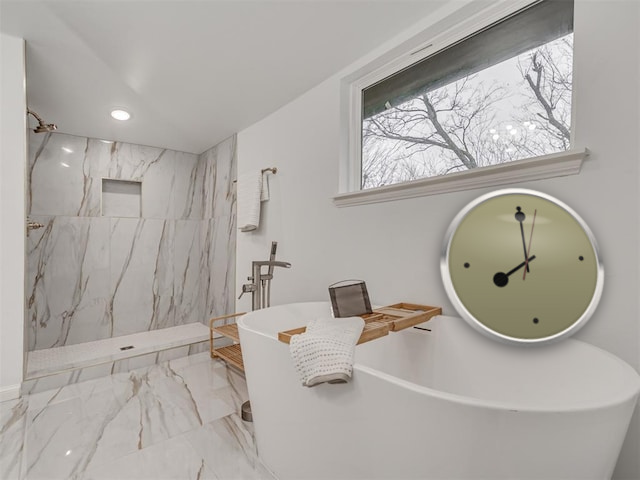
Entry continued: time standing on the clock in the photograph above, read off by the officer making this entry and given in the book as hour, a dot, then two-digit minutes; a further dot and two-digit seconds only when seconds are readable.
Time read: 8.00.03
